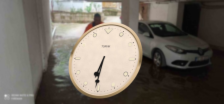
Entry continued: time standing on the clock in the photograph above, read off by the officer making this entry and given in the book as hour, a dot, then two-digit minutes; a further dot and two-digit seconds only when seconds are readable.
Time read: 6.31
